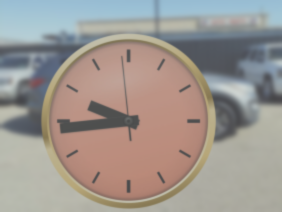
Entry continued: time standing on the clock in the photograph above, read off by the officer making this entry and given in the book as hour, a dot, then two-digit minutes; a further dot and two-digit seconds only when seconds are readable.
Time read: 9.43.59
